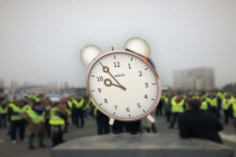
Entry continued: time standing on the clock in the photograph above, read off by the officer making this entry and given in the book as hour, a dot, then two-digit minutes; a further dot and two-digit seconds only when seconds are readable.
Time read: 9.55
